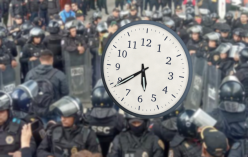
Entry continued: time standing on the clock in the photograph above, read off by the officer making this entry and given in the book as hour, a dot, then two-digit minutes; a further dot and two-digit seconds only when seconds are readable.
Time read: 5.39
